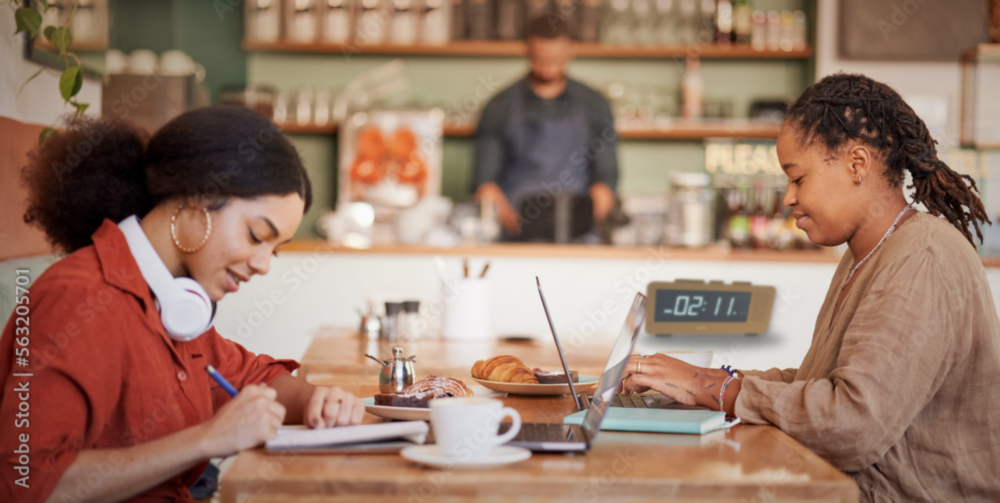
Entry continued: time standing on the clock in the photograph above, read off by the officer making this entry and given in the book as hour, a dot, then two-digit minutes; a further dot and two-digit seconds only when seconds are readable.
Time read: 2.11
